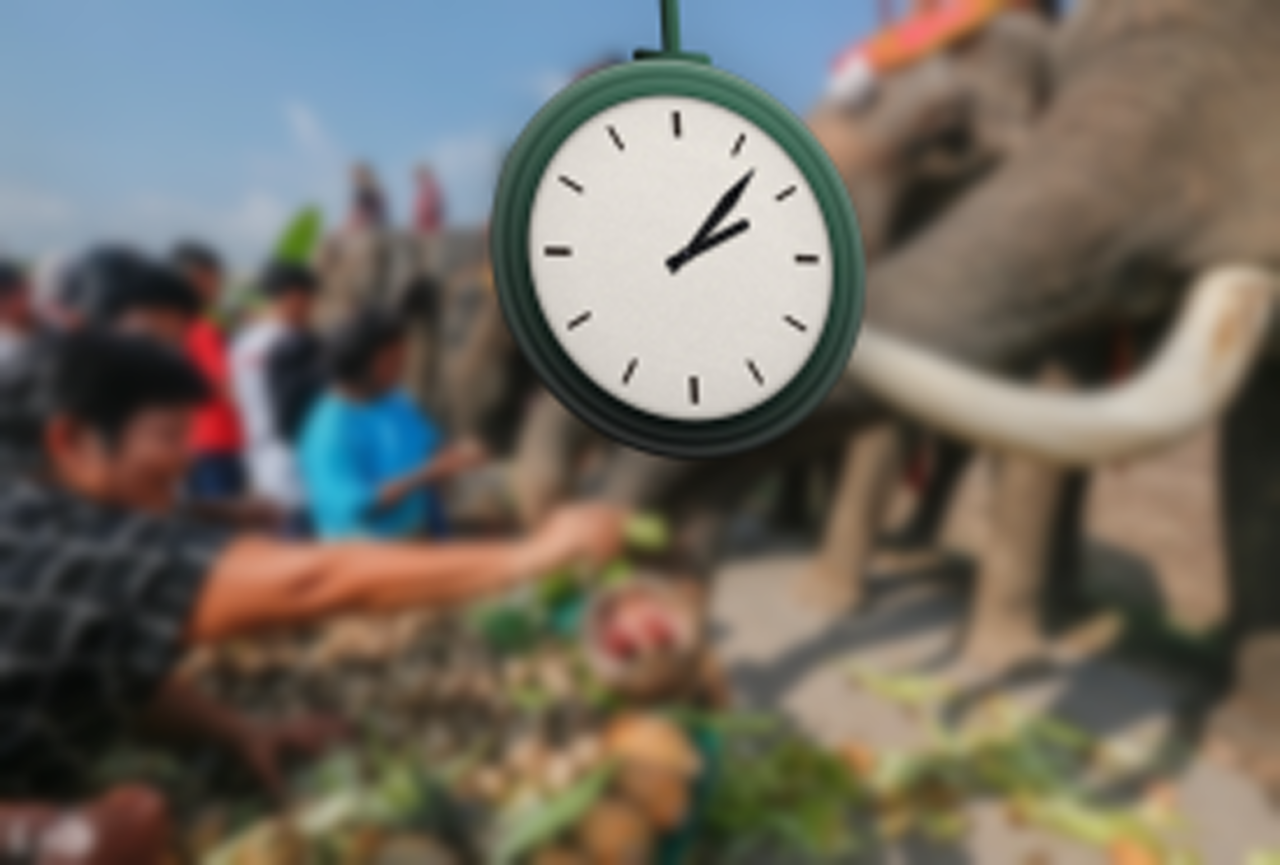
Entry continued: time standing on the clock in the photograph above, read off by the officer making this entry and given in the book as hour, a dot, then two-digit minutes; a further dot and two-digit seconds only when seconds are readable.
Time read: 2.07
